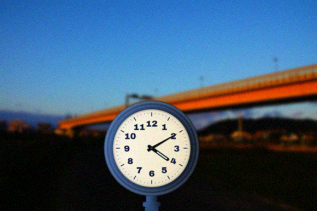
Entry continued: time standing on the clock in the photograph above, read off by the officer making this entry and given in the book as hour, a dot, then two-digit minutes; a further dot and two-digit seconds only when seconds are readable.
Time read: 4.10
